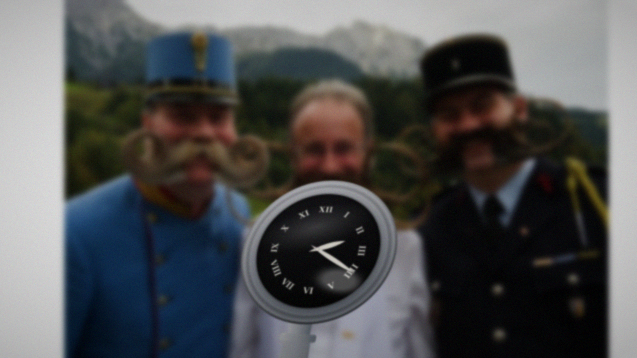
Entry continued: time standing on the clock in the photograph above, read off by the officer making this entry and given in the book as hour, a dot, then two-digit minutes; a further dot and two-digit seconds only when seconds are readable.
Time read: 2.20
